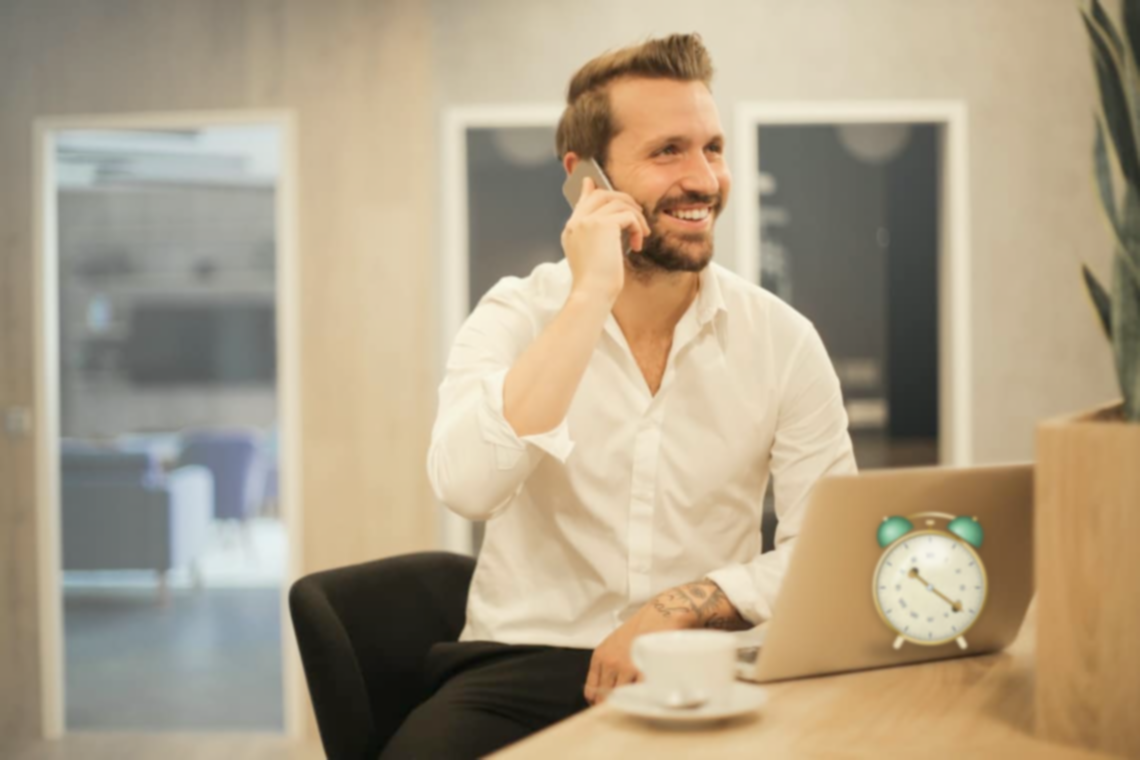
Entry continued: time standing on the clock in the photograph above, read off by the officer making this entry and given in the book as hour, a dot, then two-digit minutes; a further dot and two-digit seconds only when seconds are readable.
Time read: 10.21
